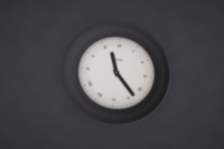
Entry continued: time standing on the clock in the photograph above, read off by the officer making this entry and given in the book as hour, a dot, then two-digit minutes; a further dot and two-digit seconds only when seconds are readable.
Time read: 11.23
